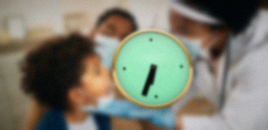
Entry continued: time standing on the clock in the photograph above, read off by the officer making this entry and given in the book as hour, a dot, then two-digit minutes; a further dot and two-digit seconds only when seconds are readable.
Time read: 6.34
